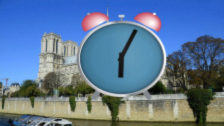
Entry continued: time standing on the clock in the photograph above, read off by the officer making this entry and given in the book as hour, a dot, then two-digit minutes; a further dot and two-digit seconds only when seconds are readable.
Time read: 6.04
